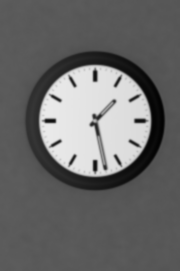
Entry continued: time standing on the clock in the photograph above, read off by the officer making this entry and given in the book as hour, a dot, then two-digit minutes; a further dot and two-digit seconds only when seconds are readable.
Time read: 1.28
